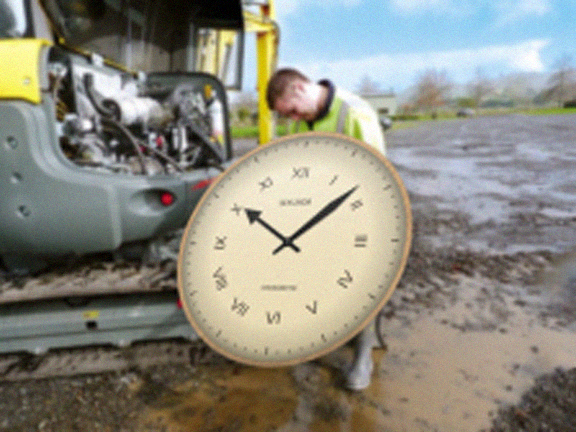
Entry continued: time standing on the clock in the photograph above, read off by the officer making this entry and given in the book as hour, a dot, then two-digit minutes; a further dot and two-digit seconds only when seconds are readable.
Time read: 10.08
